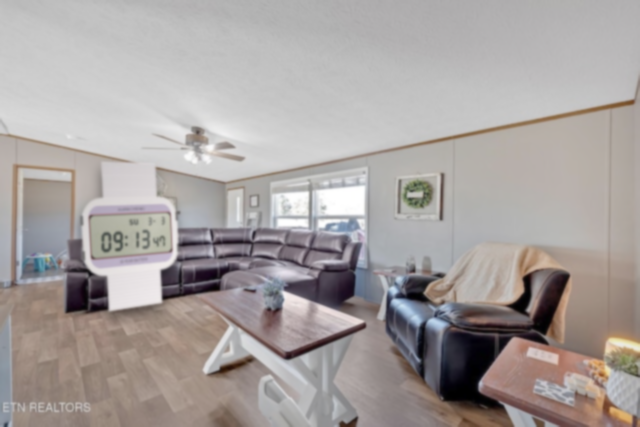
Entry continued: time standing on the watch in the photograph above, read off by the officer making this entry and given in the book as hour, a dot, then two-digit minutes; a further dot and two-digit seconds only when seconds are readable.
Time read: 9.13
